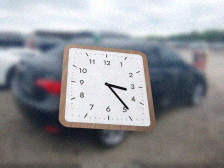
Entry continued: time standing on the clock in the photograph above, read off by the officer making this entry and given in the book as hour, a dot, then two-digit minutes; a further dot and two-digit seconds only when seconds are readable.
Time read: 3.24
